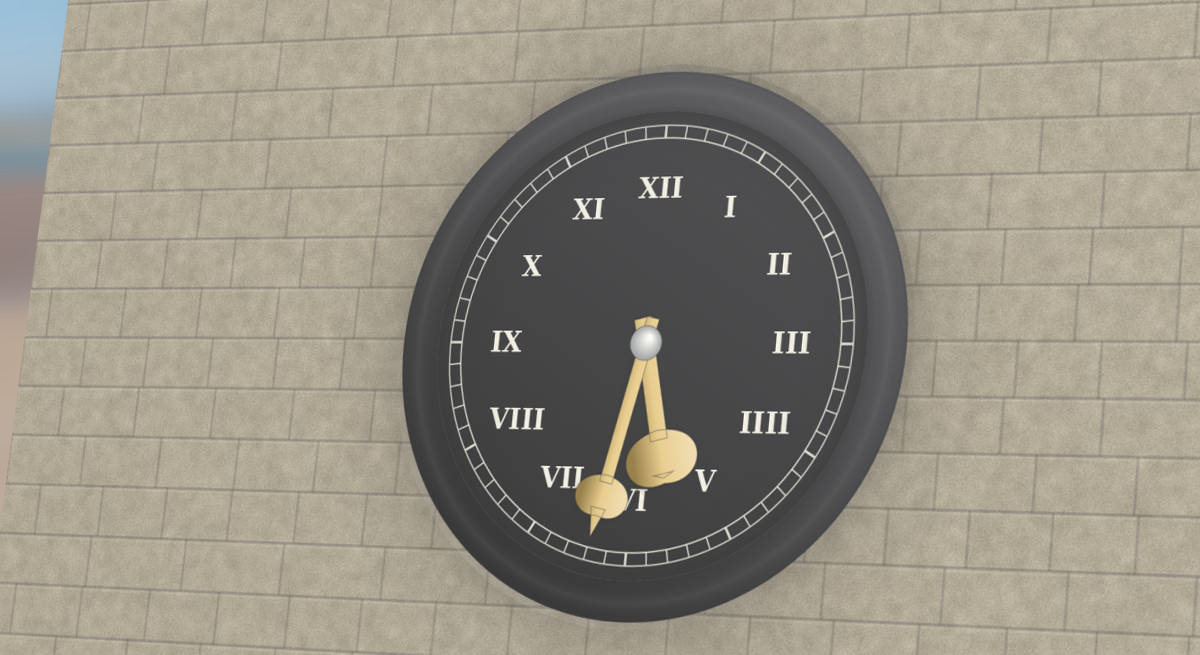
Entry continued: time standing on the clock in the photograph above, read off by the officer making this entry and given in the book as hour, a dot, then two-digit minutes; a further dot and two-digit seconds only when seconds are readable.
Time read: 5.32
